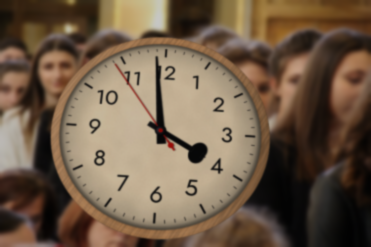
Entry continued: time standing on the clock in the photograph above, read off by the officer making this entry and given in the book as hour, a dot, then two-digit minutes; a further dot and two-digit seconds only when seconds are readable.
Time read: 3.58.54
